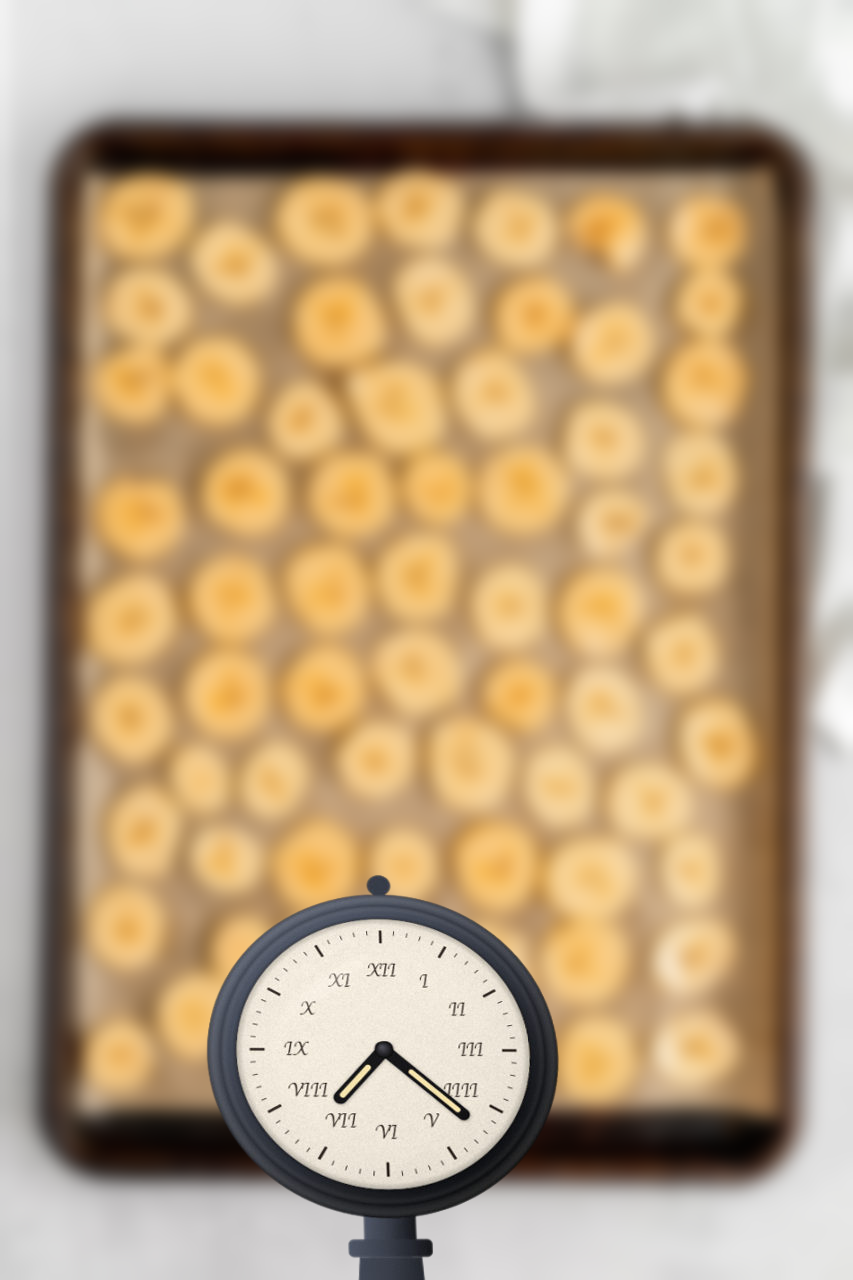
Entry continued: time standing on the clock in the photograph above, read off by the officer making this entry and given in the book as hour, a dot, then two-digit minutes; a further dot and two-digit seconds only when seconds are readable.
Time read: 7.22
